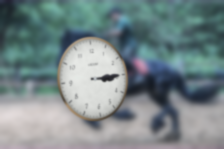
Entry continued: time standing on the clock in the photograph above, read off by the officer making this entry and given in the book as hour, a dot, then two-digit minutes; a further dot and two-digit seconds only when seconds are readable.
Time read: 3.15
